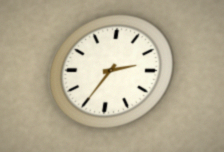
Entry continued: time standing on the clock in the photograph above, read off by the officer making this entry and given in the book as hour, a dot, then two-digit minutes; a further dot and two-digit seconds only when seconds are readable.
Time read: 2.35
